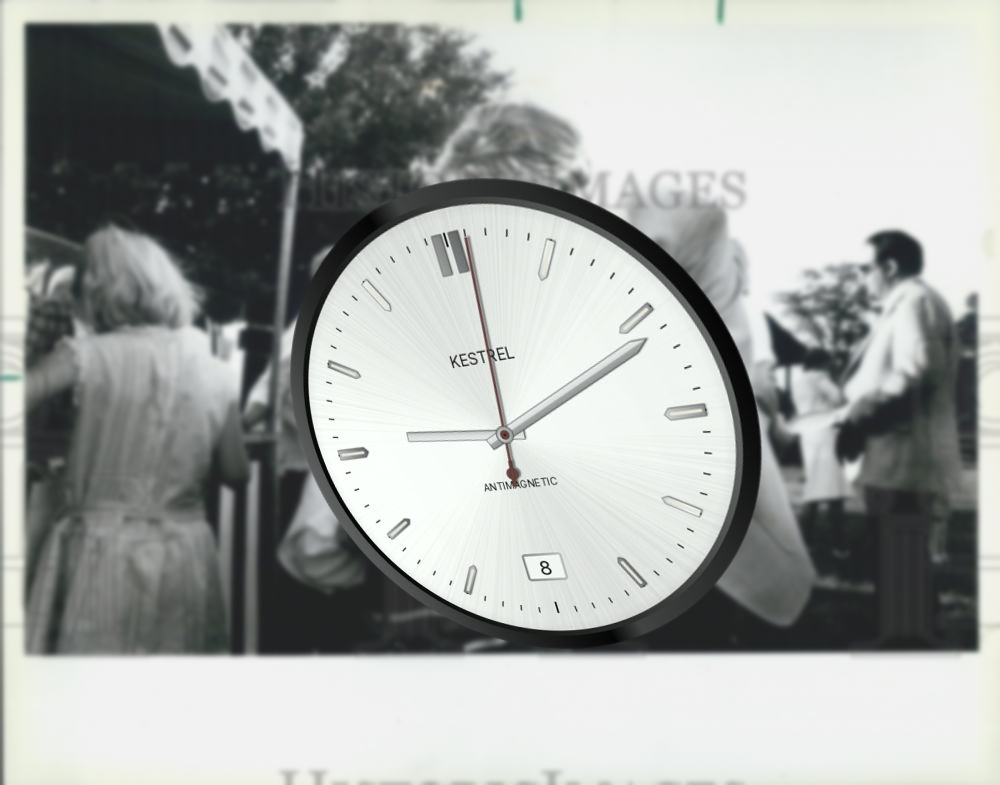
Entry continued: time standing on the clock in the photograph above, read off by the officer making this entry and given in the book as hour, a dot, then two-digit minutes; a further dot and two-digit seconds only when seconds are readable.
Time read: 9.11.01
